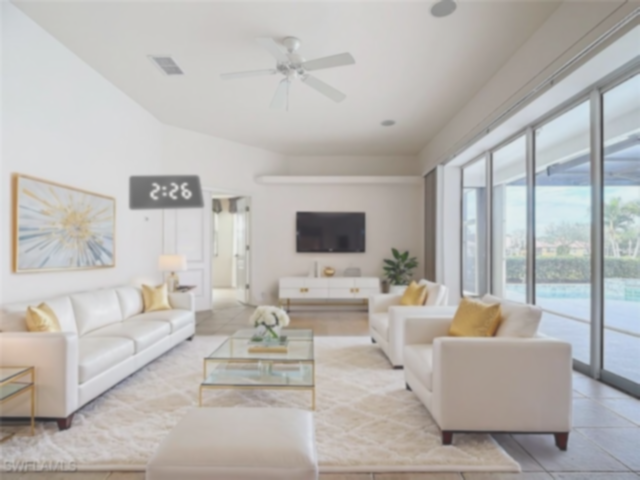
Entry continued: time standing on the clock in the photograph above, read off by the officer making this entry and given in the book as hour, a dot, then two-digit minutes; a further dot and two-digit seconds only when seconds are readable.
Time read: 2.26
